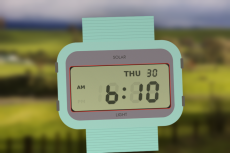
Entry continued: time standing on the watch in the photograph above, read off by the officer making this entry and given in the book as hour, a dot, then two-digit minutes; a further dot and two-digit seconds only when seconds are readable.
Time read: 6.10
